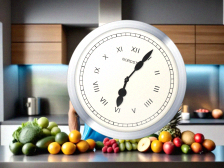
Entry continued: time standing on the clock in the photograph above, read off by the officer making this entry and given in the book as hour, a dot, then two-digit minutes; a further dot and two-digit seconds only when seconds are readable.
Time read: 6.04
